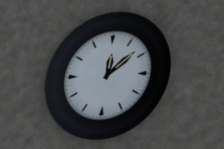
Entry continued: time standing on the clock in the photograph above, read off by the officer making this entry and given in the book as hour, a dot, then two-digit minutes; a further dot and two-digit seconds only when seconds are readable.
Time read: 12.08
